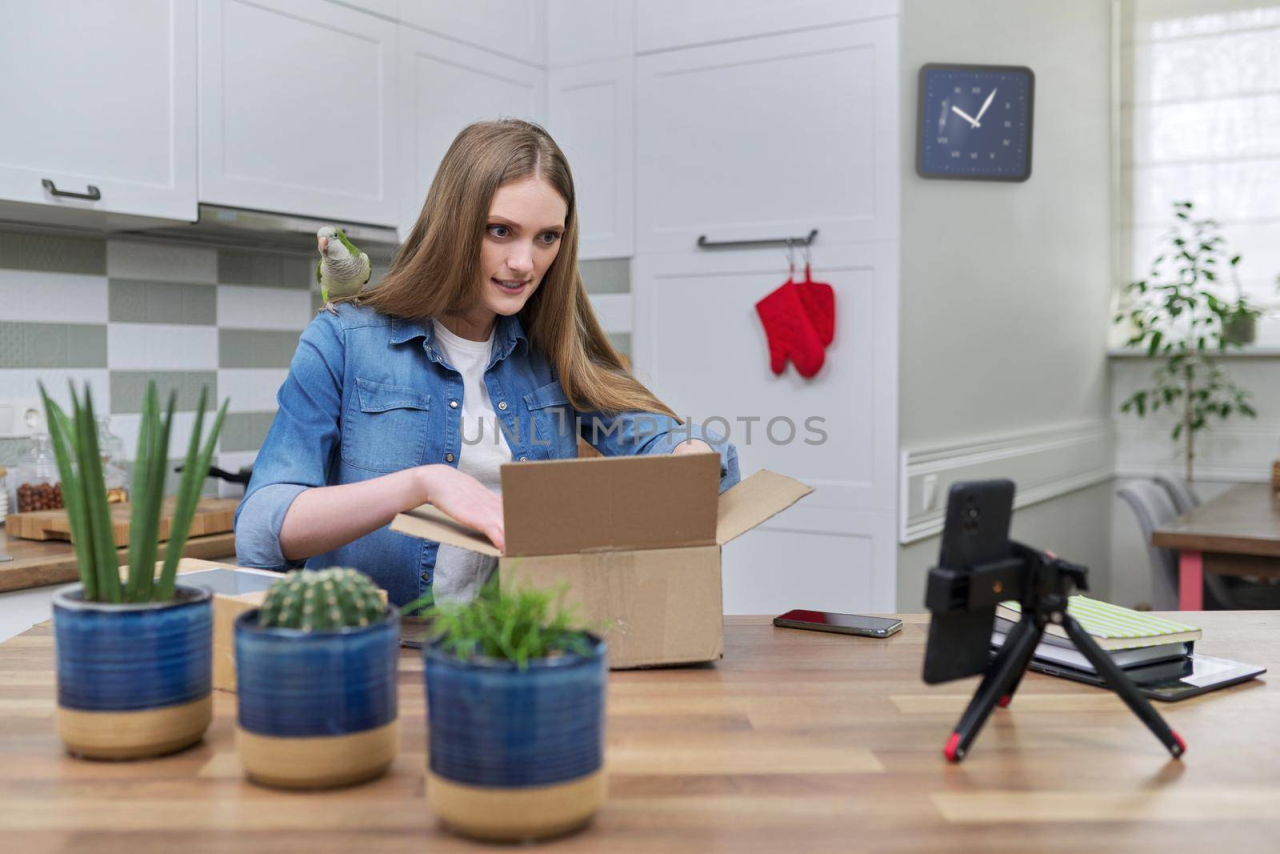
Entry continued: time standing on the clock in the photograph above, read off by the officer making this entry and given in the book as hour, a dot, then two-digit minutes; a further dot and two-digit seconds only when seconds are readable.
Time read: 10.05
